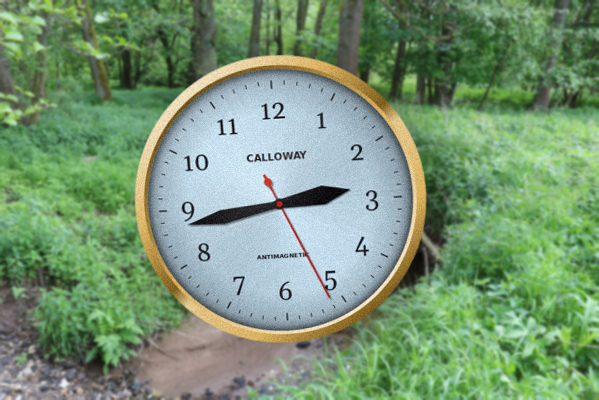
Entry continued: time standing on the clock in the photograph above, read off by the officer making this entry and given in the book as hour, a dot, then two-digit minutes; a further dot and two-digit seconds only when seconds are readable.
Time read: 2.43.26
